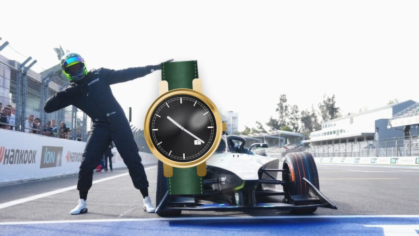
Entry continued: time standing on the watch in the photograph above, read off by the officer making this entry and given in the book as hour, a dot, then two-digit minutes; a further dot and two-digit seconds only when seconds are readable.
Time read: 10.21
